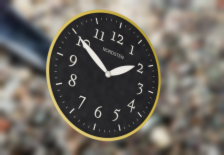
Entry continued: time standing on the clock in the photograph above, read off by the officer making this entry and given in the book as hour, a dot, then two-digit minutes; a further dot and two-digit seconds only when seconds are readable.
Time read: 1.50
